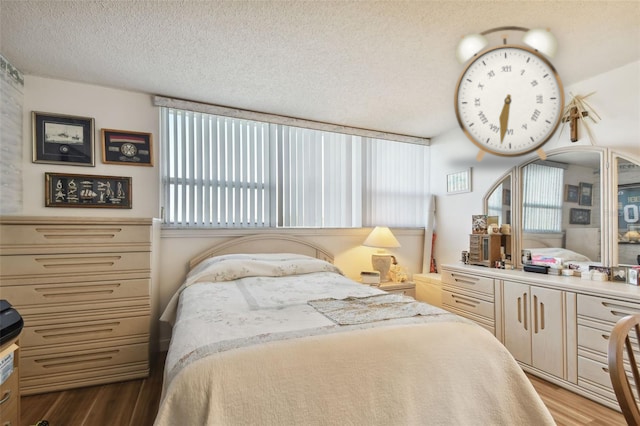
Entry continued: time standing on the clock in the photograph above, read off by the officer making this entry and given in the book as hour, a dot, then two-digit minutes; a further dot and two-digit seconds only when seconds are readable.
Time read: 6.32
